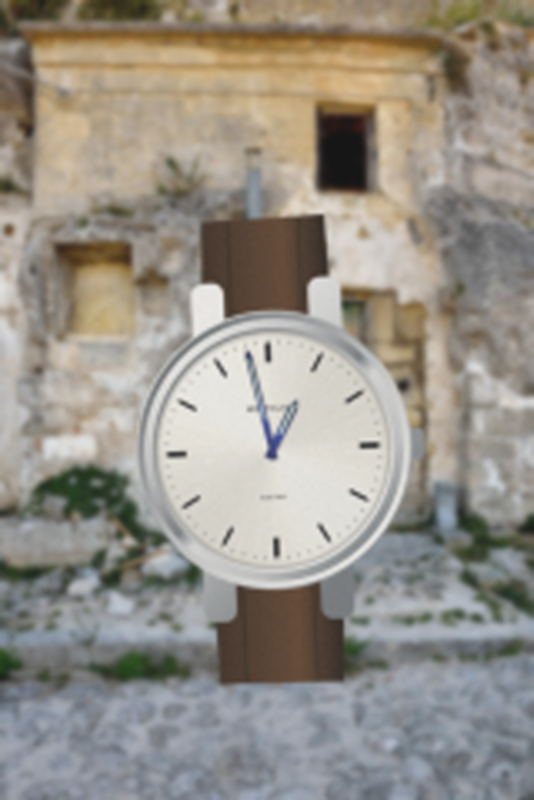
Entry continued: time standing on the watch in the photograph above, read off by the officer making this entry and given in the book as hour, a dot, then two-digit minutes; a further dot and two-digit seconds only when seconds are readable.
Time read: 12.58
